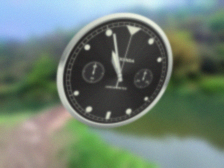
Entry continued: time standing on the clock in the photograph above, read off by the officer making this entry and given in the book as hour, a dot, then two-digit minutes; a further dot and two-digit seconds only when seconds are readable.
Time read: 10.56
